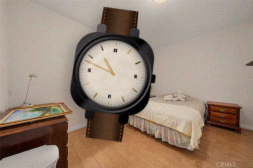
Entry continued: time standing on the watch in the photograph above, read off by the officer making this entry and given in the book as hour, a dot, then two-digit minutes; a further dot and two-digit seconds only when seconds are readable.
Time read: 10.48
